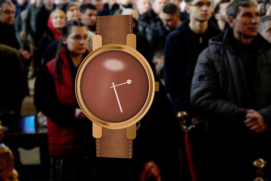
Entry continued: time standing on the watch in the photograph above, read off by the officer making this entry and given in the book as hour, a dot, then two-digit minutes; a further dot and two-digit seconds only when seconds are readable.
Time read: 2.27
